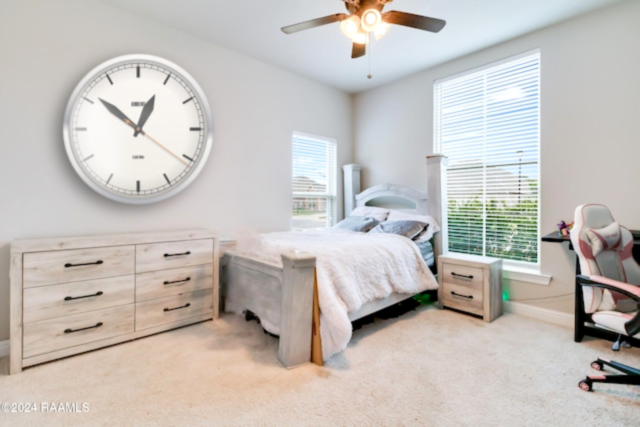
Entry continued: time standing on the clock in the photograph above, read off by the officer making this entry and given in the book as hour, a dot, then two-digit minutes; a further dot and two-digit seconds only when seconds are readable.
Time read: 12.51.21
